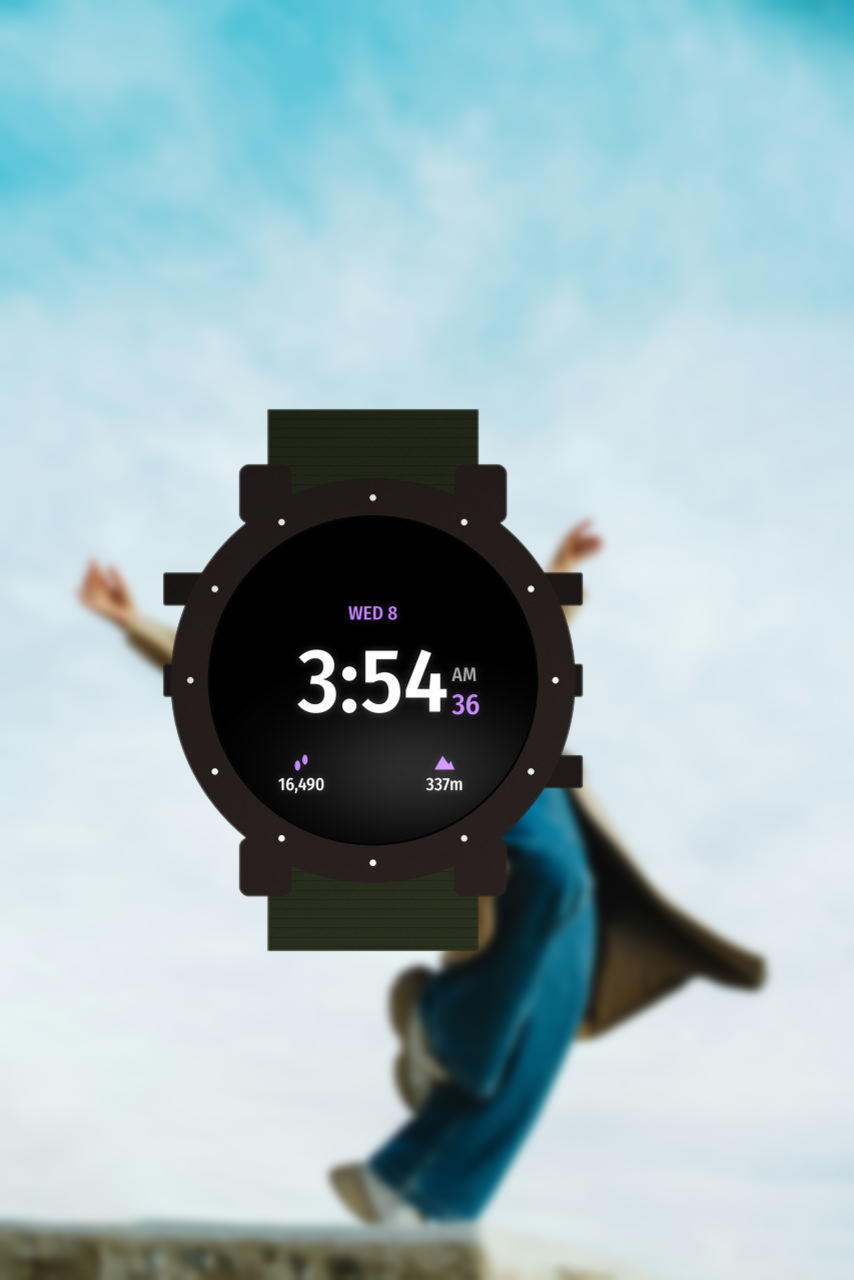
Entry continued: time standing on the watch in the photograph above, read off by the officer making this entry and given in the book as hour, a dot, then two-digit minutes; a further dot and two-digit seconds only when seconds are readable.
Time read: 3.54.36
